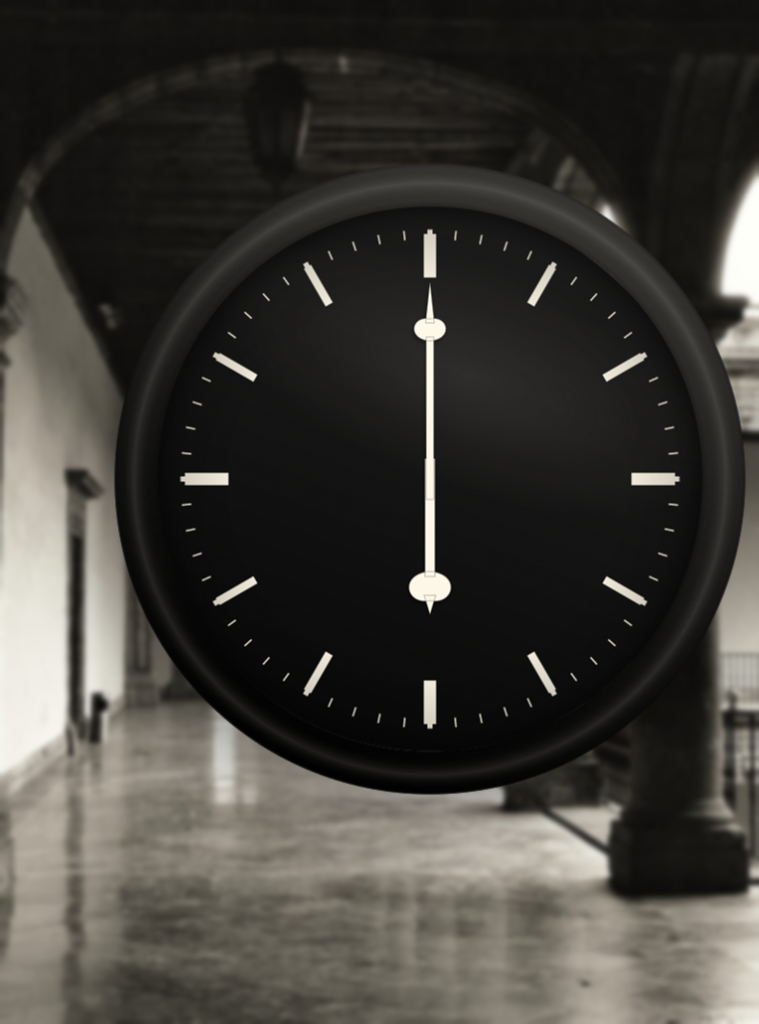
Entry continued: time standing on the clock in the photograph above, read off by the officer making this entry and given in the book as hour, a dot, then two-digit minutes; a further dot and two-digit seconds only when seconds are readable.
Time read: 6.00
